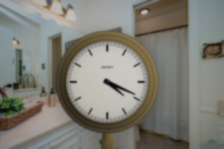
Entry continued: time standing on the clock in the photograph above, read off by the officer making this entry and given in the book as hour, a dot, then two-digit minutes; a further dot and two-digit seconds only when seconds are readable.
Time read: 4.19
